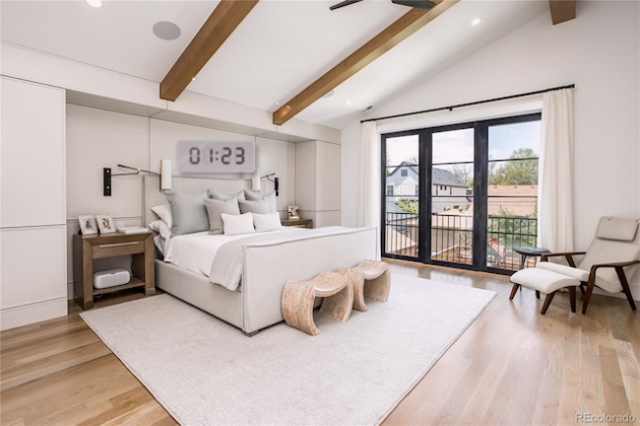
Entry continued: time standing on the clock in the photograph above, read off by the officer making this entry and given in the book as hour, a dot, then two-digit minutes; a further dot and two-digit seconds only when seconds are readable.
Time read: 1.23
